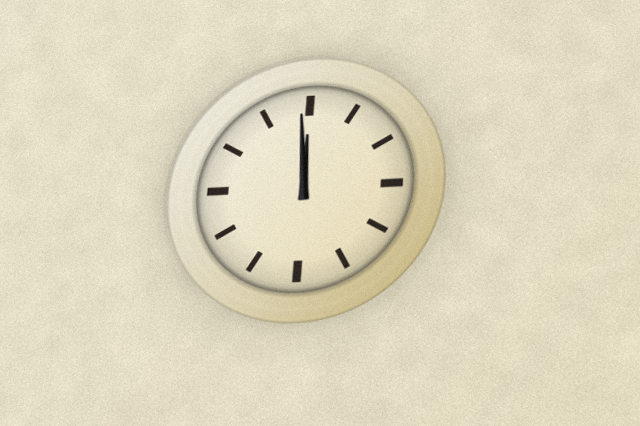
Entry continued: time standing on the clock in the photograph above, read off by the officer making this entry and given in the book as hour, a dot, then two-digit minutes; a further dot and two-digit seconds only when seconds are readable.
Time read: 11.59
